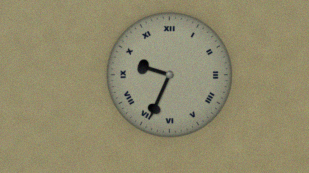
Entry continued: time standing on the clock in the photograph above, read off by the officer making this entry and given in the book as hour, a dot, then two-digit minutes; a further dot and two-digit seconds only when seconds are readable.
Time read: 9.34
